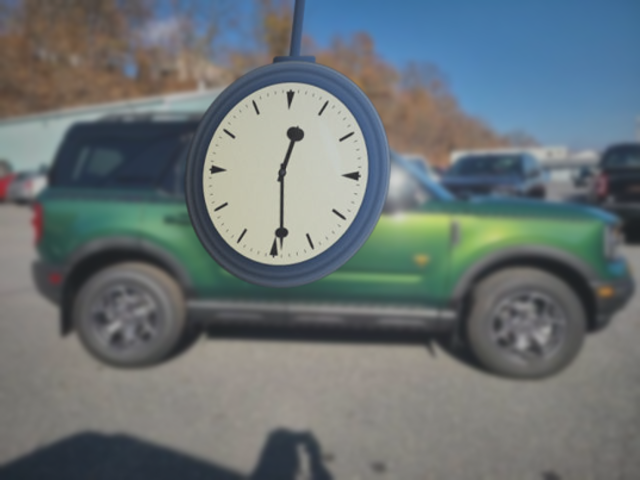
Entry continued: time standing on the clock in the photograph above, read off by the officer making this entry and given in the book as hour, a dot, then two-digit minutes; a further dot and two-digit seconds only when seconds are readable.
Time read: 12.29
